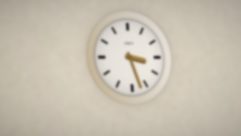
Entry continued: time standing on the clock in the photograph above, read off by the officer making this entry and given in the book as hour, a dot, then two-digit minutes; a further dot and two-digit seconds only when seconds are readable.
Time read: 3.27
